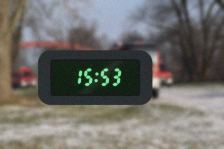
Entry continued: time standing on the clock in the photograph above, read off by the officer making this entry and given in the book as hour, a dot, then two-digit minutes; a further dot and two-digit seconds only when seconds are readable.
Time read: 15.53
